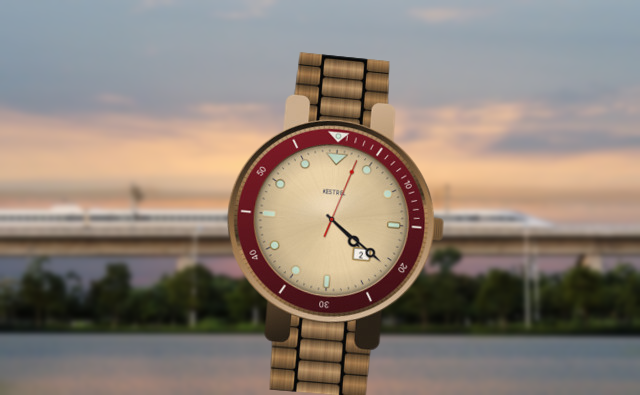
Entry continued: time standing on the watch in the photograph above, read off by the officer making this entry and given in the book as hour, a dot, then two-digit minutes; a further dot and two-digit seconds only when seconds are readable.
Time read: 4.21.03
